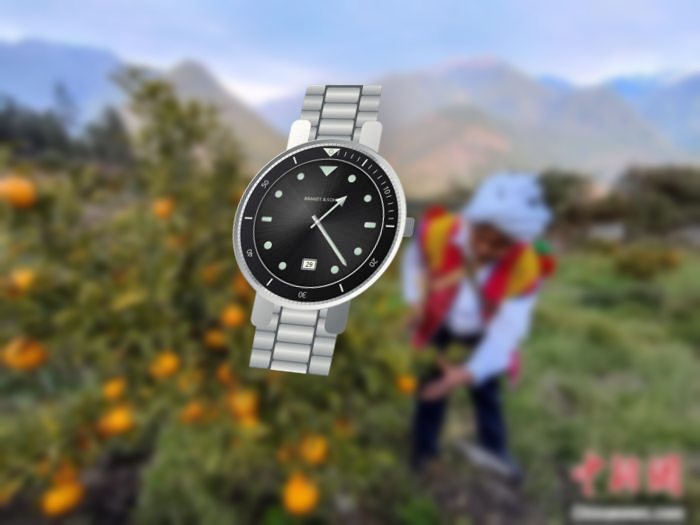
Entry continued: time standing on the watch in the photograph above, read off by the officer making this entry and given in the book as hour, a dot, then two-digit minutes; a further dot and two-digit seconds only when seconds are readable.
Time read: 1.23
